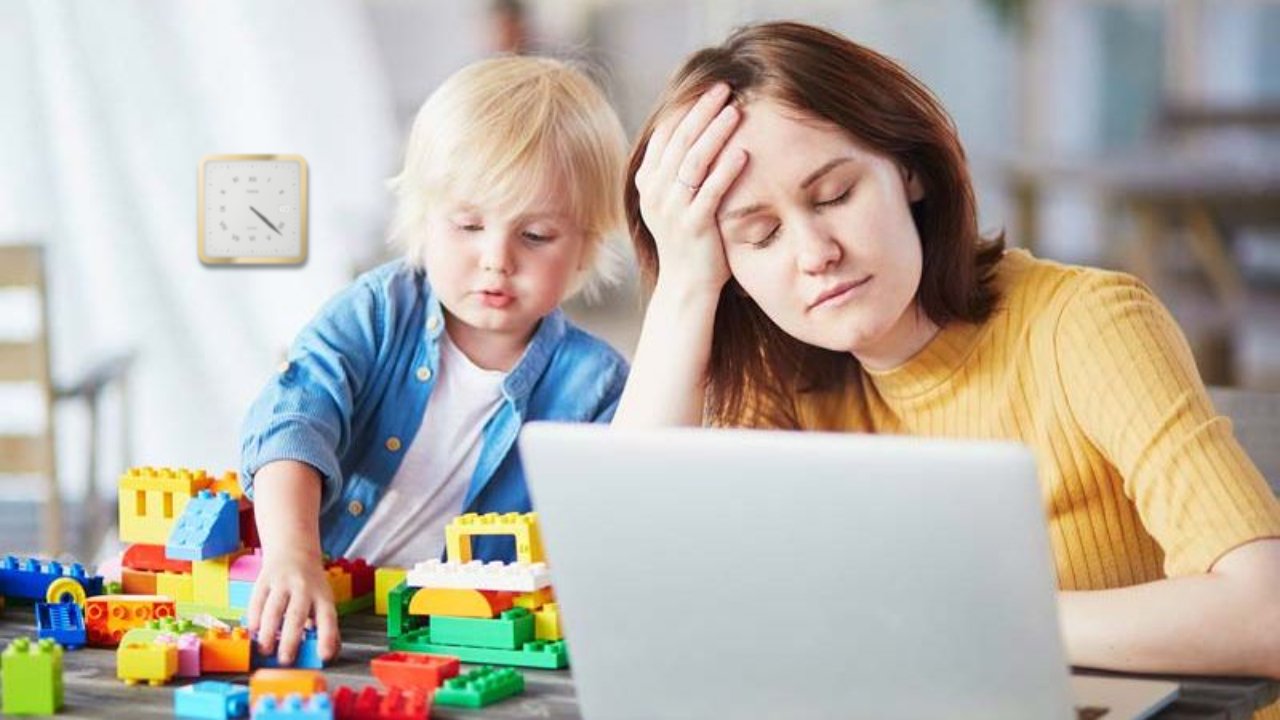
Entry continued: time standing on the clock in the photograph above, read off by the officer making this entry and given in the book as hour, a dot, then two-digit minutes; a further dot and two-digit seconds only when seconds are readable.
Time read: 4.22
